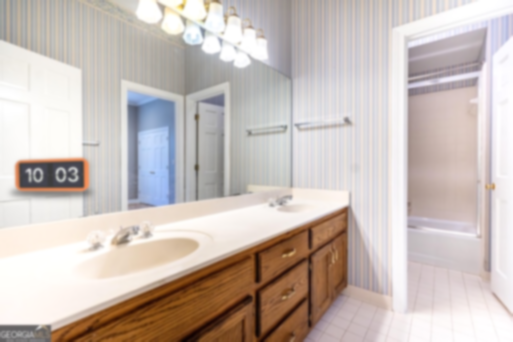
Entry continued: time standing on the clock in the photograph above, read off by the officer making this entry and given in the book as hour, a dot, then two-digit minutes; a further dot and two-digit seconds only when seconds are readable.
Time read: 10.03
